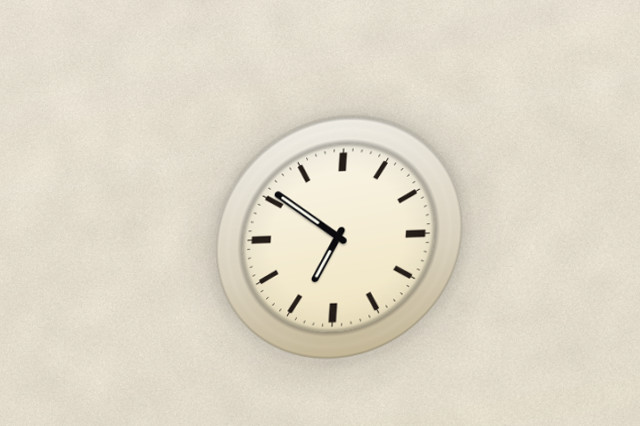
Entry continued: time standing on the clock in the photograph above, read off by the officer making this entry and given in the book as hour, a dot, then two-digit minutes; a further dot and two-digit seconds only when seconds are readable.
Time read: 6.51
